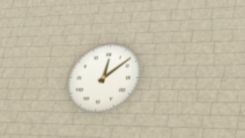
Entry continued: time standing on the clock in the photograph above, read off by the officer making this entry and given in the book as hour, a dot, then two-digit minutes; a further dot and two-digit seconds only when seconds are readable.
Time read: 12.08
